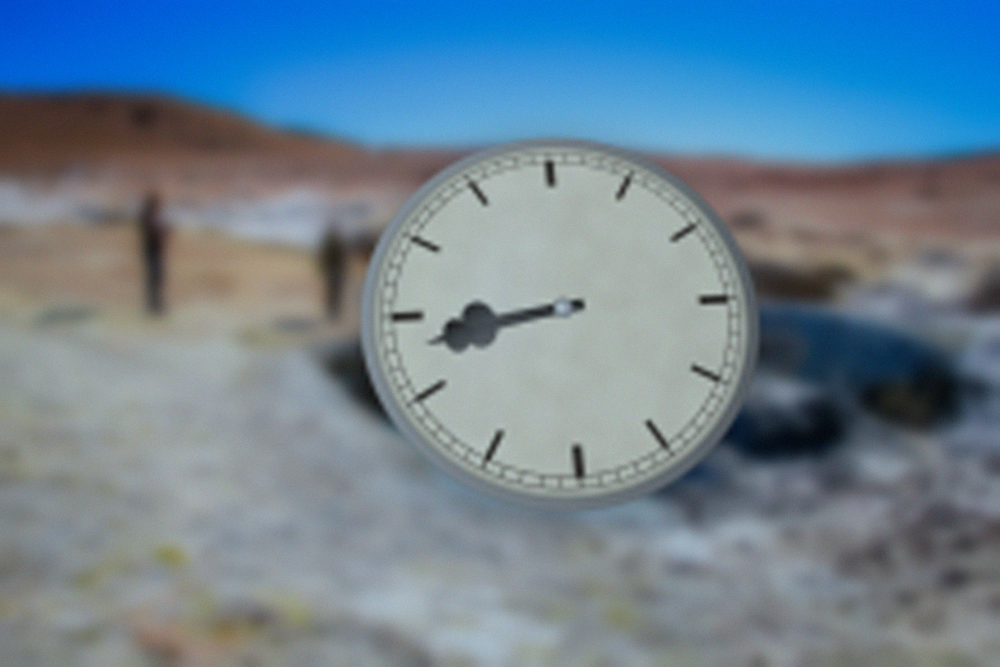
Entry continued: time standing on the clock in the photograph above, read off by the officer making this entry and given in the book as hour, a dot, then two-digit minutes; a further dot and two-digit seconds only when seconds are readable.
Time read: 8.43
